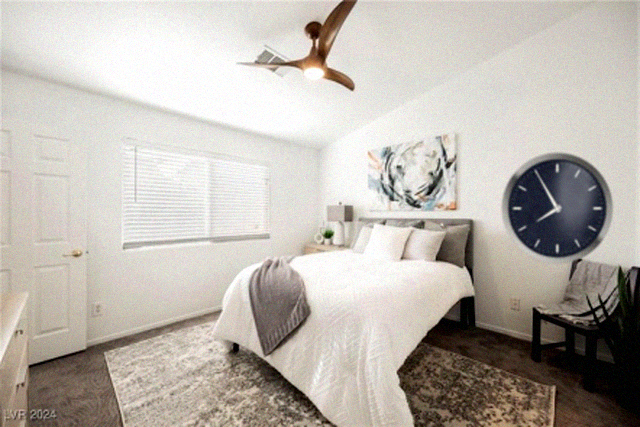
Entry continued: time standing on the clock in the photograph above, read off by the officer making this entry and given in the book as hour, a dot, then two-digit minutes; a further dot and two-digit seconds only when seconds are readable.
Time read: 7.55
